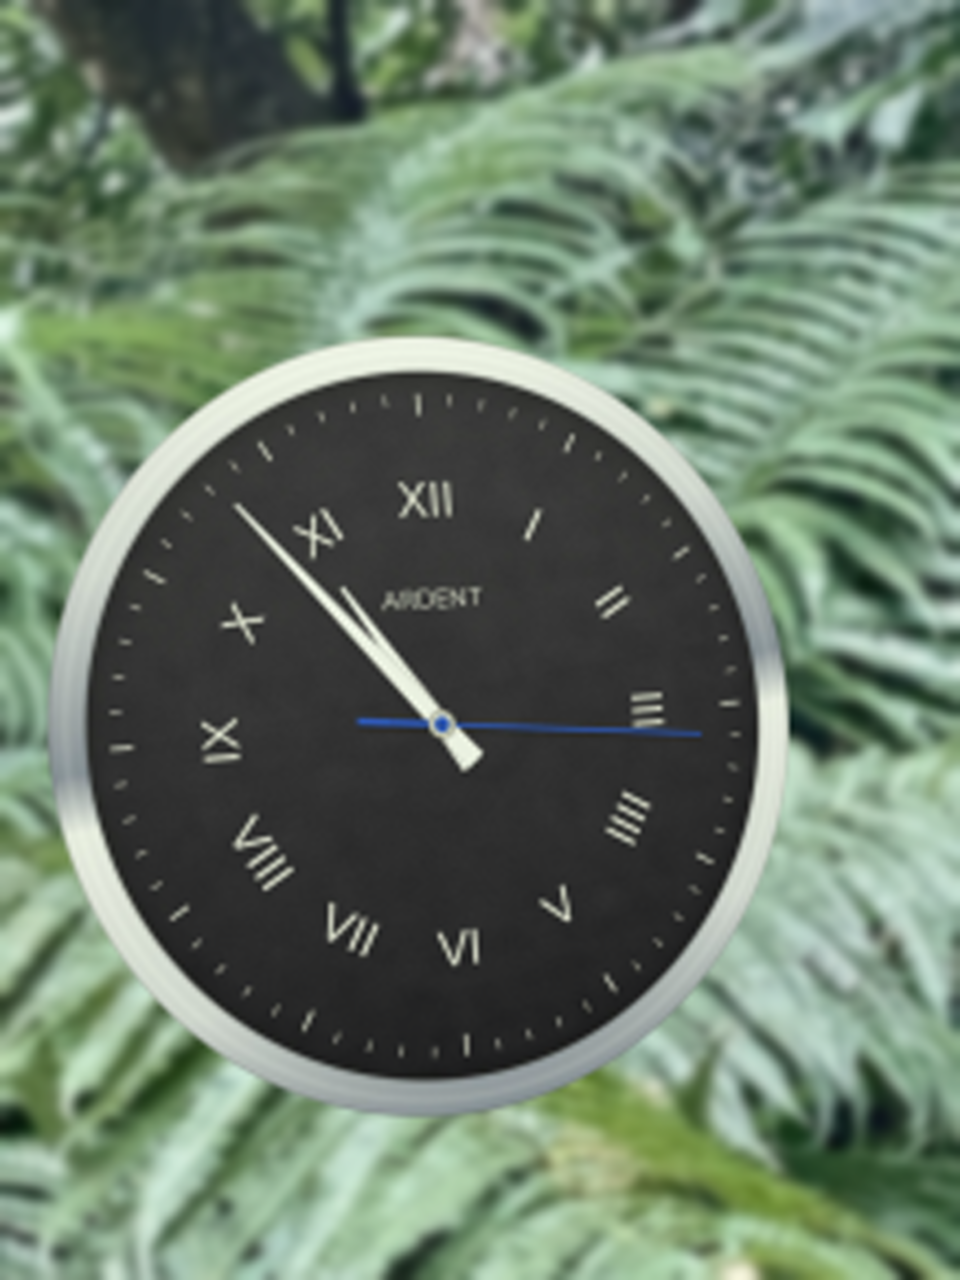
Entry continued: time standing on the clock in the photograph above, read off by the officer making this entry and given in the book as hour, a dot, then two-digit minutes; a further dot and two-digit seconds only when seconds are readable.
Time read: 10.53.16
